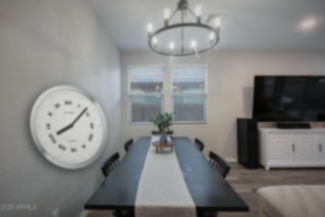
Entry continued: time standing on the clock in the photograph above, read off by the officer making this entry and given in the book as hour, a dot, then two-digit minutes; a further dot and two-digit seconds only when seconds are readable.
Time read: 8.08
